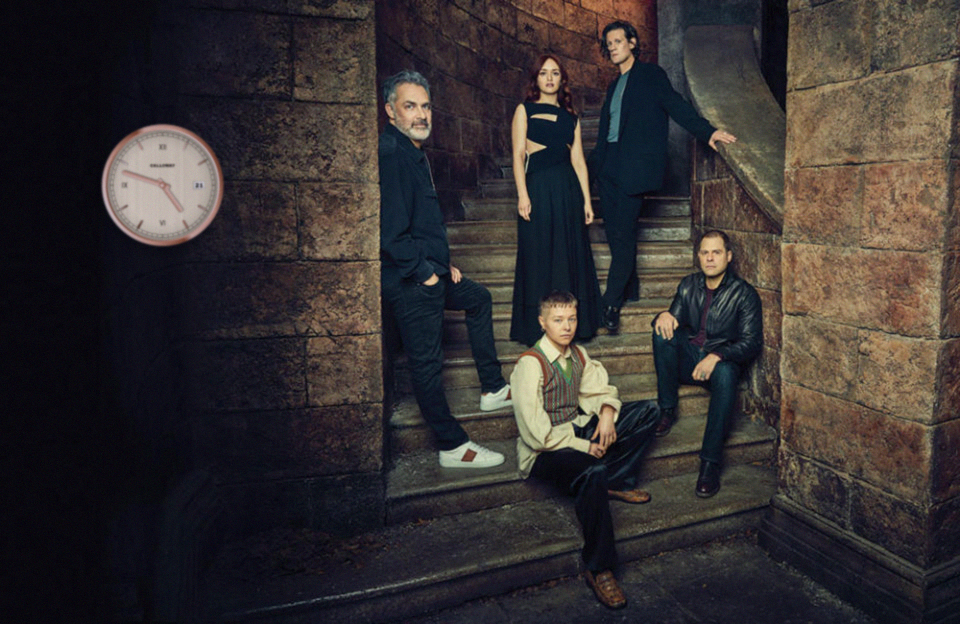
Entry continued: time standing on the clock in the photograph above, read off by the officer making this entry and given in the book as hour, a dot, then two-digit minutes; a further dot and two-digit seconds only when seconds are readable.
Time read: 4.48
